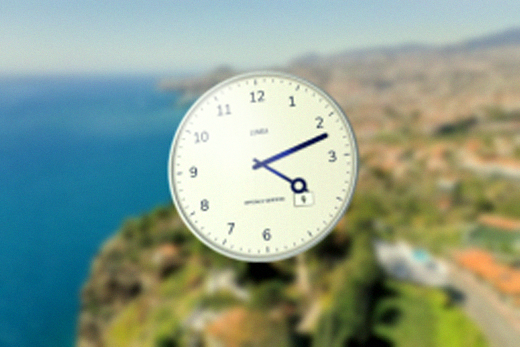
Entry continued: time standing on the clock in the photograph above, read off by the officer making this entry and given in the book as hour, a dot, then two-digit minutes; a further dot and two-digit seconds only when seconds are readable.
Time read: 4.12
